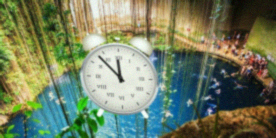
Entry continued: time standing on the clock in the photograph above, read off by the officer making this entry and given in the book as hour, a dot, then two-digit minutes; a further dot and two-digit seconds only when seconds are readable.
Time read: 11.53
